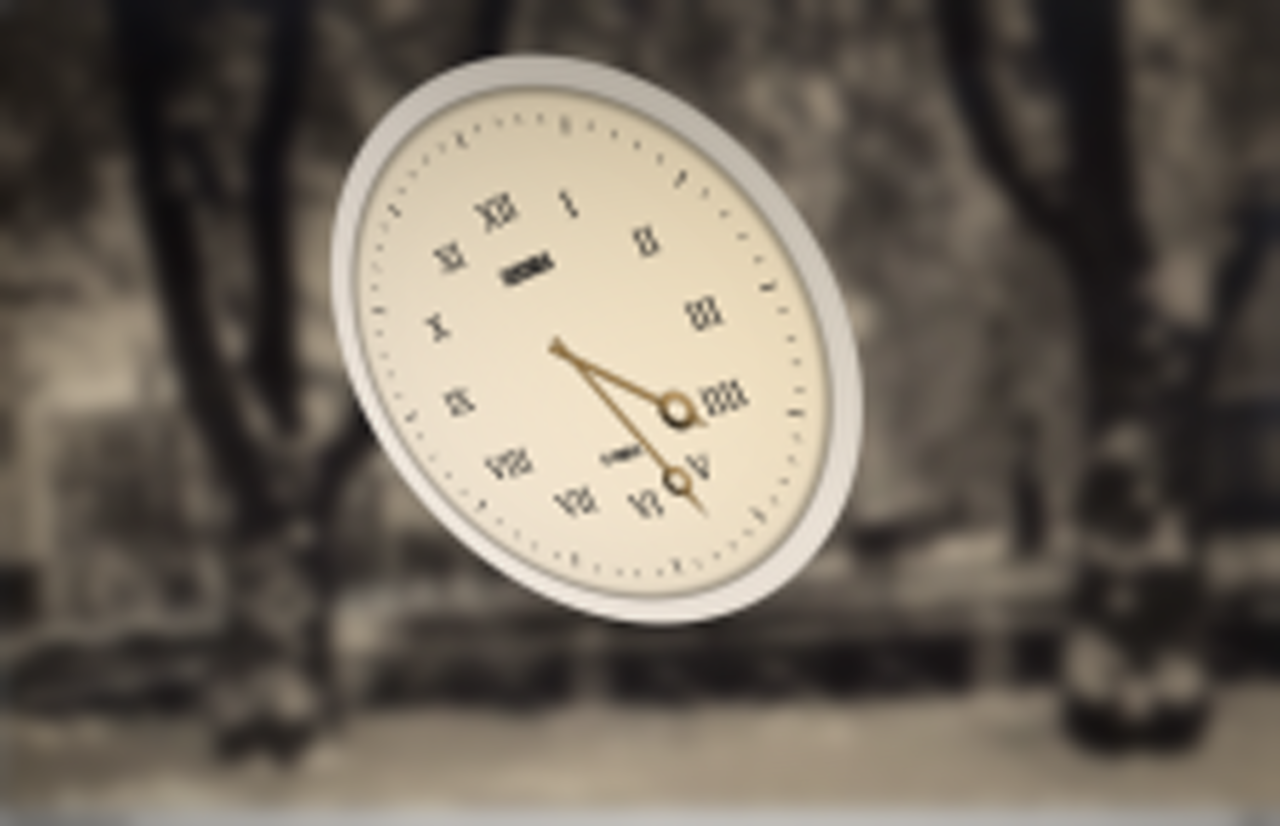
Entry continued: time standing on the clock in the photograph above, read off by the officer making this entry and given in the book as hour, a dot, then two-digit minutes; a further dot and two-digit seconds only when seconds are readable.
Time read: 4.27
